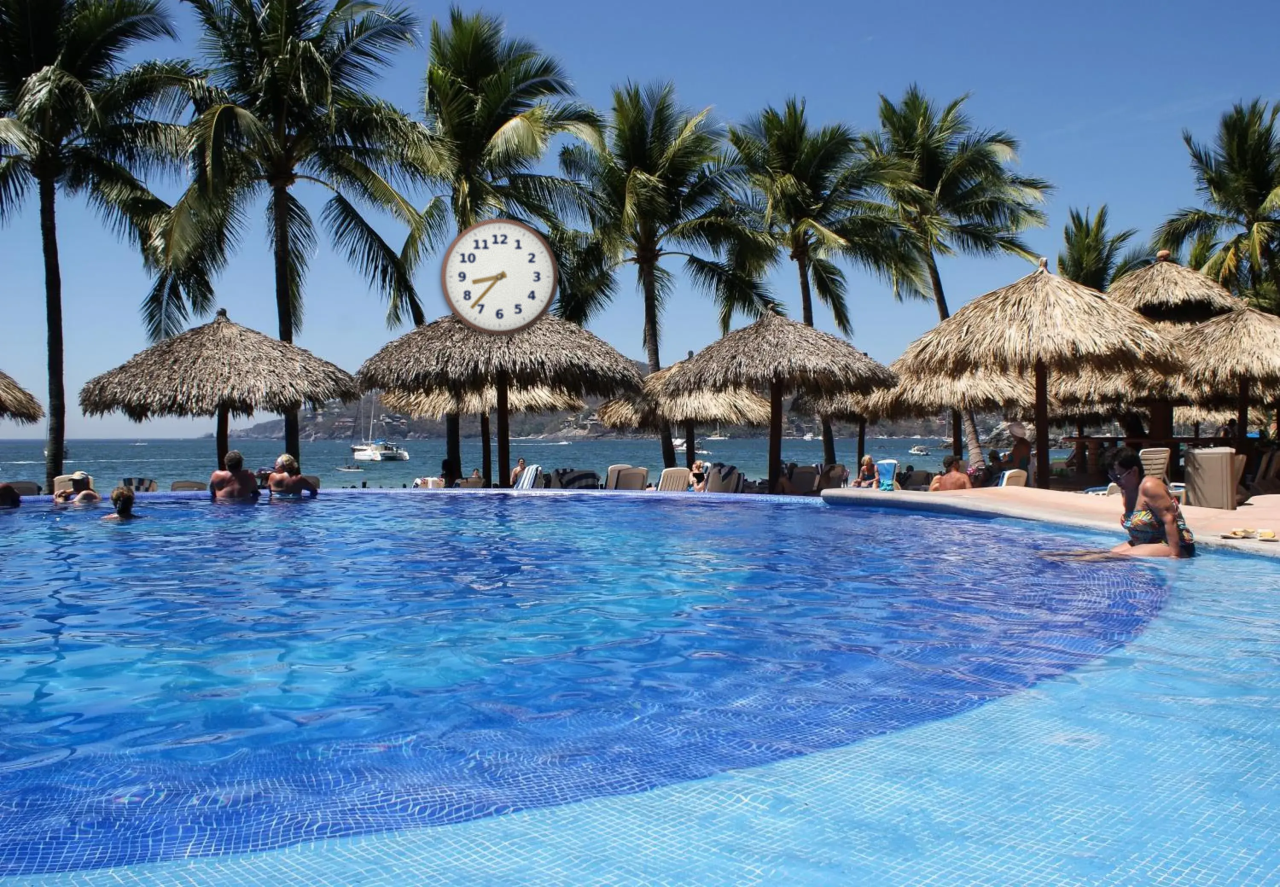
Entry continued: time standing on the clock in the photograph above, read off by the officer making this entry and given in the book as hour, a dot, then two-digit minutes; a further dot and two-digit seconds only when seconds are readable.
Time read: 8.37
